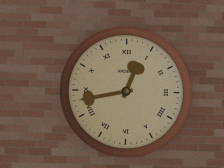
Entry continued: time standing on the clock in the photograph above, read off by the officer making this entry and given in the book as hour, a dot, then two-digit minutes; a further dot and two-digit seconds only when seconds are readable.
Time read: 12.43
